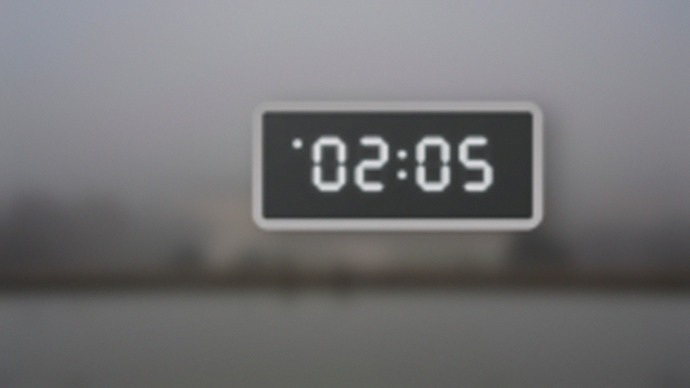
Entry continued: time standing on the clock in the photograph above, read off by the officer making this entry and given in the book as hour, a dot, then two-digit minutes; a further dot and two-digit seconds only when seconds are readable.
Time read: 2.05
